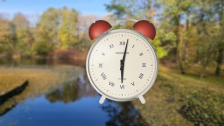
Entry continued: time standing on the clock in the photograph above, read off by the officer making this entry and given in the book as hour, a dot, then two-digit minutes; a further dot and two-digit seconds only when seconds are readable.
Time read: 6.02
